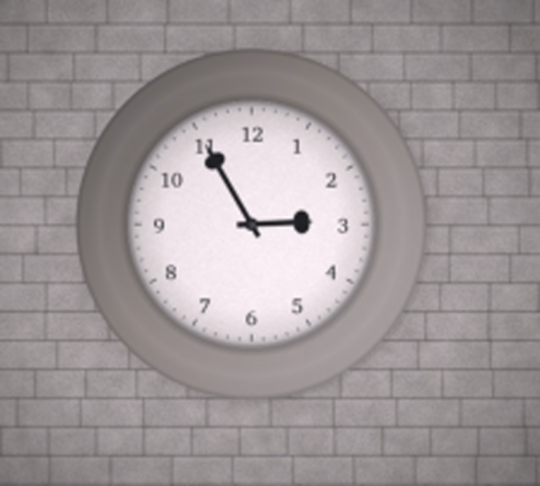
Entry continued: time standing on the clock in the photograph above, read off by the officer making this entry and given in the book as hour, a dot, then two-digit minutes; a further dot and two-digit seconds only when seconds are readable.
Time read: 2.55
